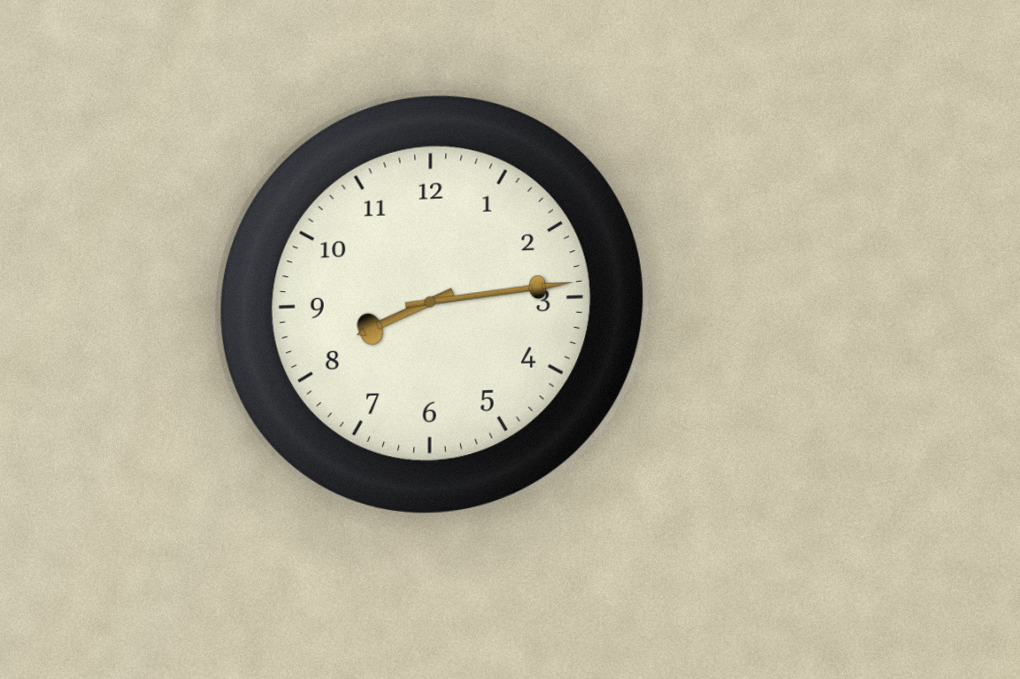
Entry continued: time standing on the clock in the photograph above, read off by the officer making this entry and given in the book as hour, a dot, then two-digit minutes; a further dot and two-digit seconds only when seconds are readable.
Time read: 8.14
